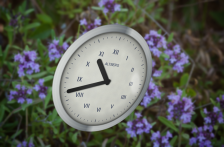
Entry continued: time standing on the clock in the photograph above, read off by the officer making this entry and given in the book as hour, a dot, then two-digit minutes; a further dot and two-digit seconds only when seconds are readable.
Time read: 10.42
